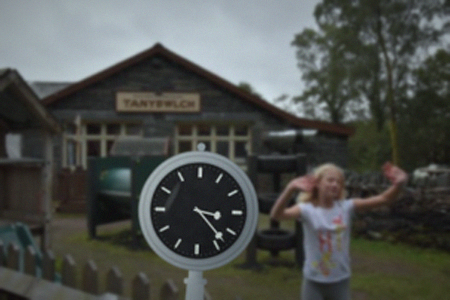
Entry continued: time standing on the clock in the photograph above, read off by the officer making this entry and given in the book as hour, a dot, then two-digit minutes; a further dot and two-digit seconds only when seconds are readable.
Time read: 3.23
